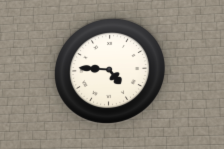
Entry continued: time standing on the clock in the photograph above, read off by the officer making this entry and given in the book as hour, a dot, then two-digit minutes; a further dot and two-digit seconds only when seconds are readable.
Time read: 4.46
